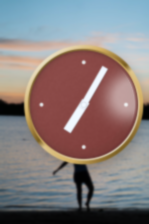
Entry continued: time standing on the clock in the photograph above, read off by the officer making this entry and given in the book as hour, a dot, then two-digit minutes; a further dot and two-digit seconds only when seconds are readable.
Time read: 7.05
